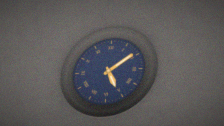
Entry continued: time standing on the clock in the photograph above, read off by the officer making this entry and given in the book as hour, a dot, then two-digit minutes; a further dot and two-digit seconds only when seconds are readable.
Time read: 5.09
